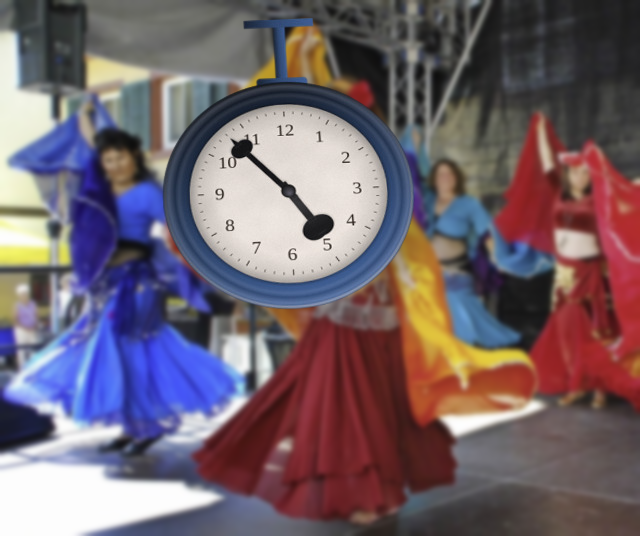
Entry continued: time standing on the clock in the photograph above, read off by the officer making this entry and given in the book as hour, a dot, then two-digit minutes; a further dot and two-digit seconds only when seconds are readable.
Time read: 4.53
